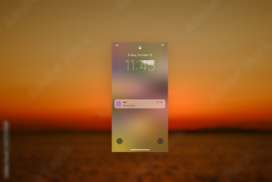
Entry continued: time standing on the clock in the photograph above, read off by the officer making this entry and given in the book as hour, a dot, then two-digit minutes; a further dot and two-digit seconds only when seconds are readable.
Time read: 11.45
